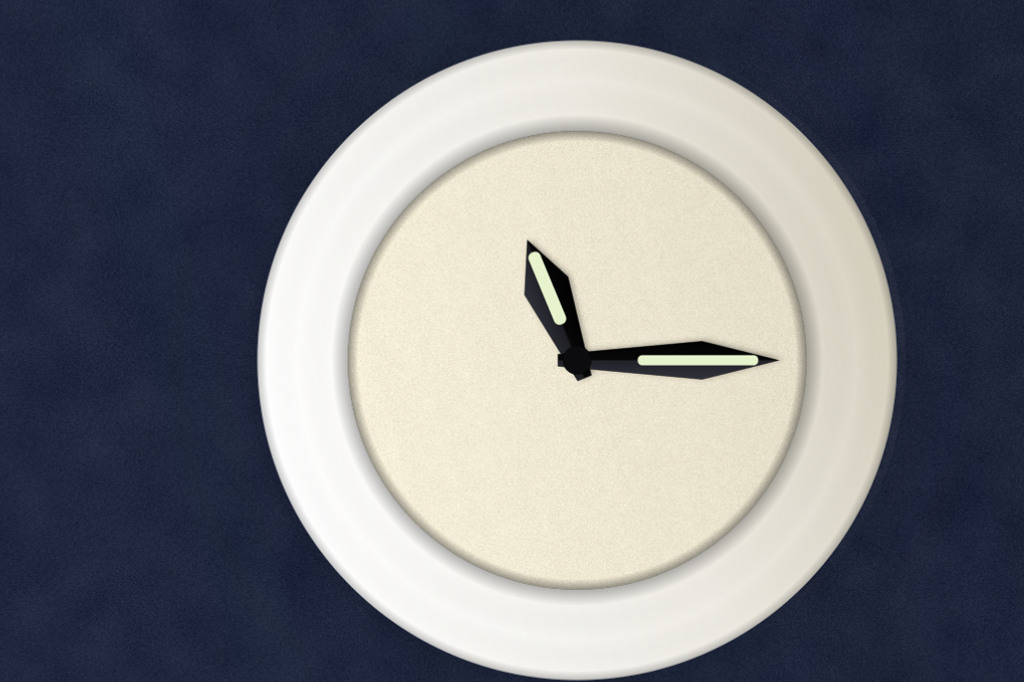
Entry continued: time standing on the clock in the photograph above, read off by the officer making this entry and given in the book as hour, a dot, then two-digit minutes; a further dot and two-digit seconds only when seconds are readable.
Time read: 11.15
